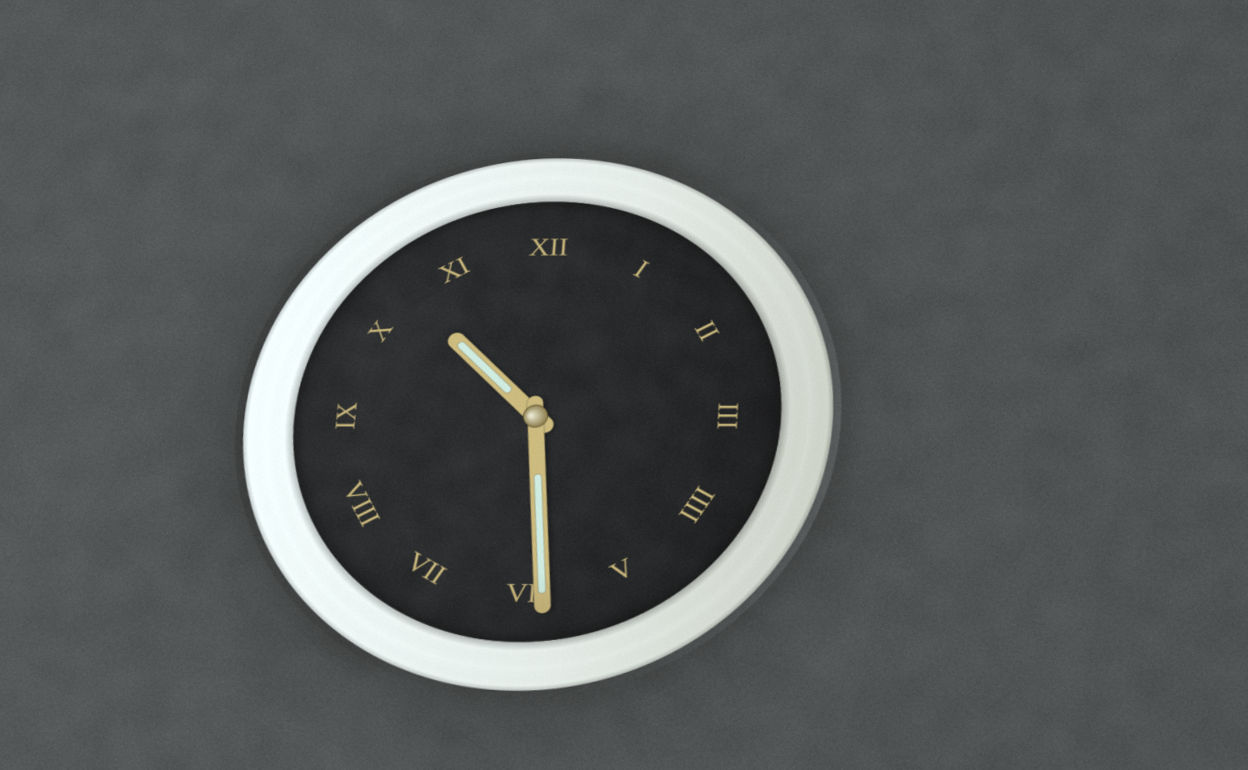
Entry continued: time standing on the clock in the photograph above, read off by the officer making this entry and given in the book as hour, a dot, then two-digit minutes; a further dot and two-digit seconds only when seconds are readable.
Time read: 10.29
